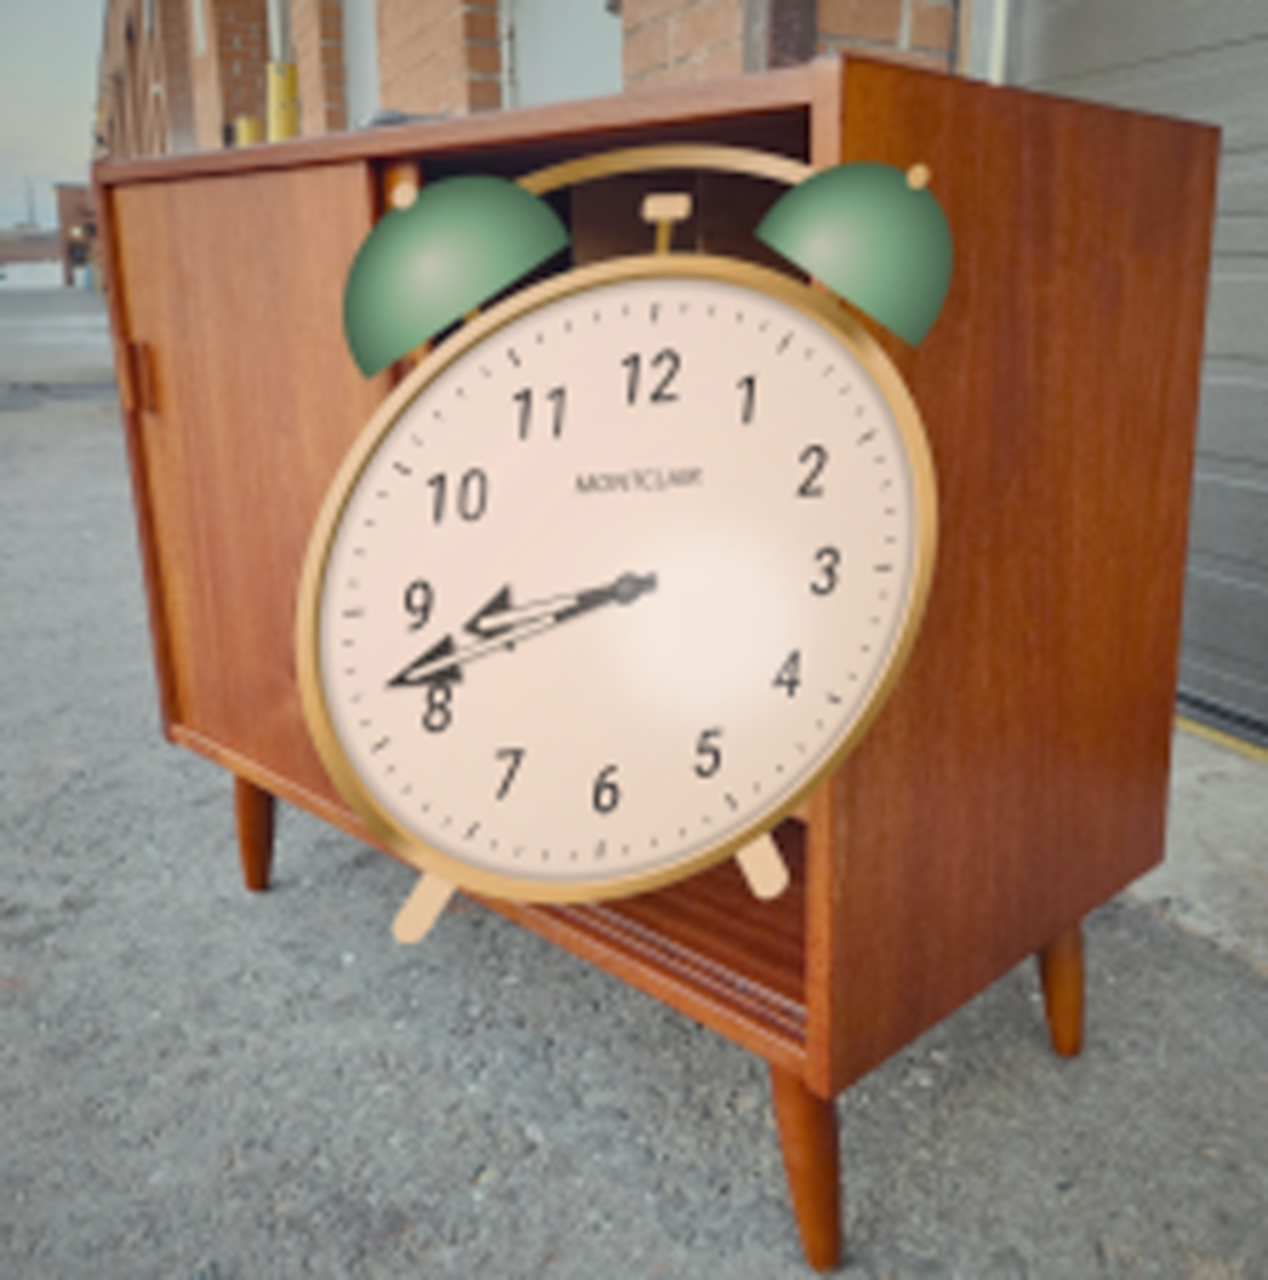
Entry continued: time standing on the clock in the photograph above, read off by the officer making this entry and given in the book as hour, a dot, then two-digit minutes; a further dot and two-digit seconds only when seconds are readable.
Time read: 8.42
